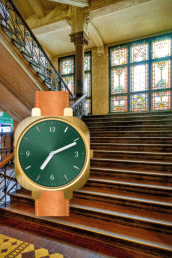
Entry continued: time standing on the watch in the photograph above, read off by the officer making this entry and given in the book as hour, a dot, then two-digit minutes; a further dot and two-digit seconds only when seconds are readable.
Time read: 7.11
